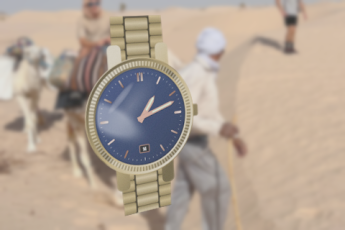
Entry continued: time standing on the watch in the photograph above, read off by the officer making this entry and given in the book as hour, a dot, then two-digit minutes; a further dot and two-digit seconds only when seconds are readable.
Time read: 1.12
